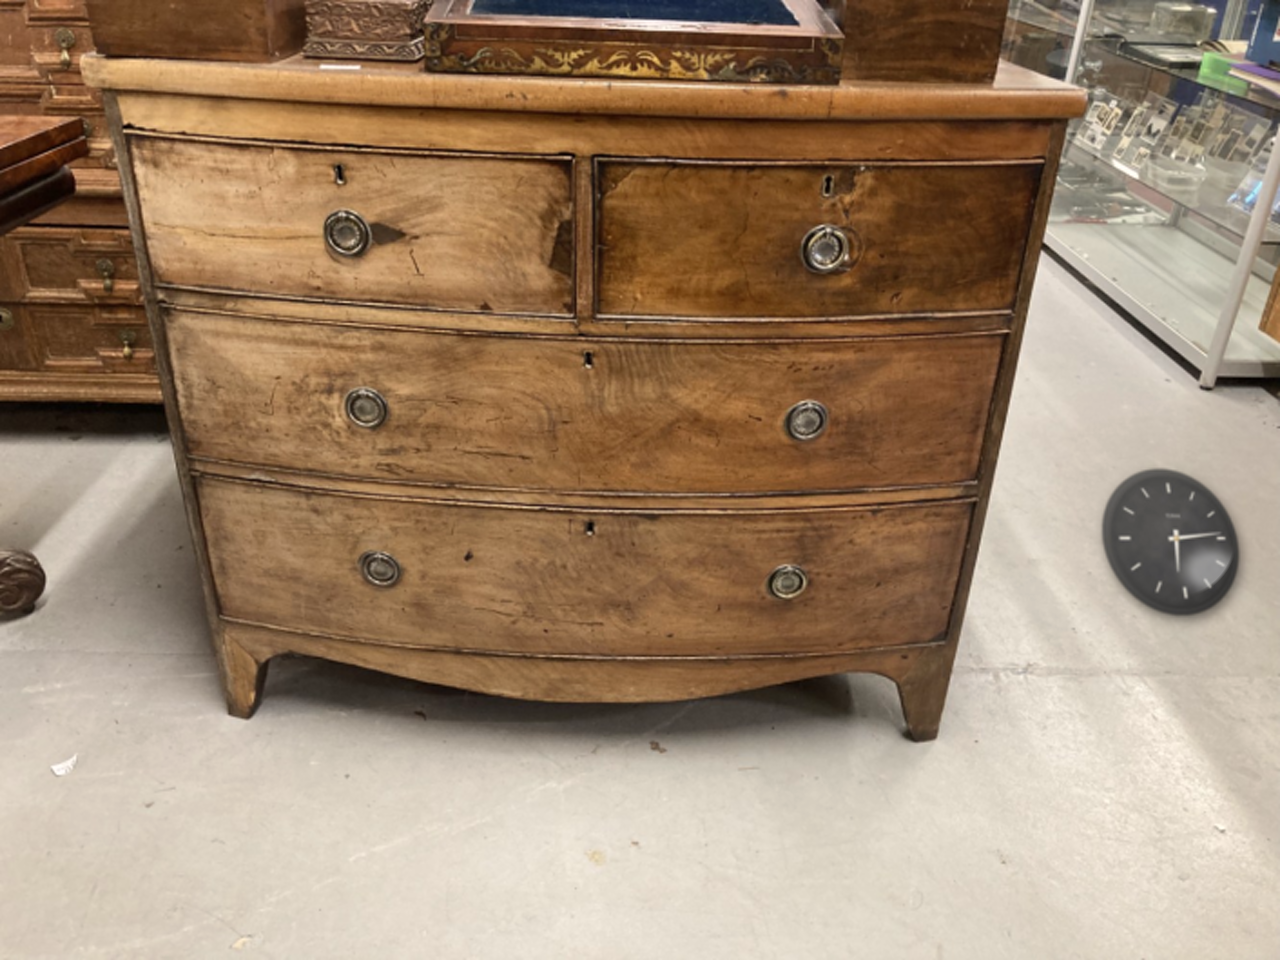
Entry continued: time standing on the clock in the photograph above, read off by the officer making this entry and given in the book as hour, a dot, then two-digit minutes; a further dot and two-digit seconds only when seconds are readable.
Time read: 6.14
